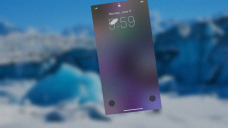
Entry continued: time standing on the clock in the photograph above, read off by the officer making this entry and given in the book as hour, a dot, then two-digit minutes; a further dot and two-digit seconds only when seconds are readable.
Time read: 5.59
